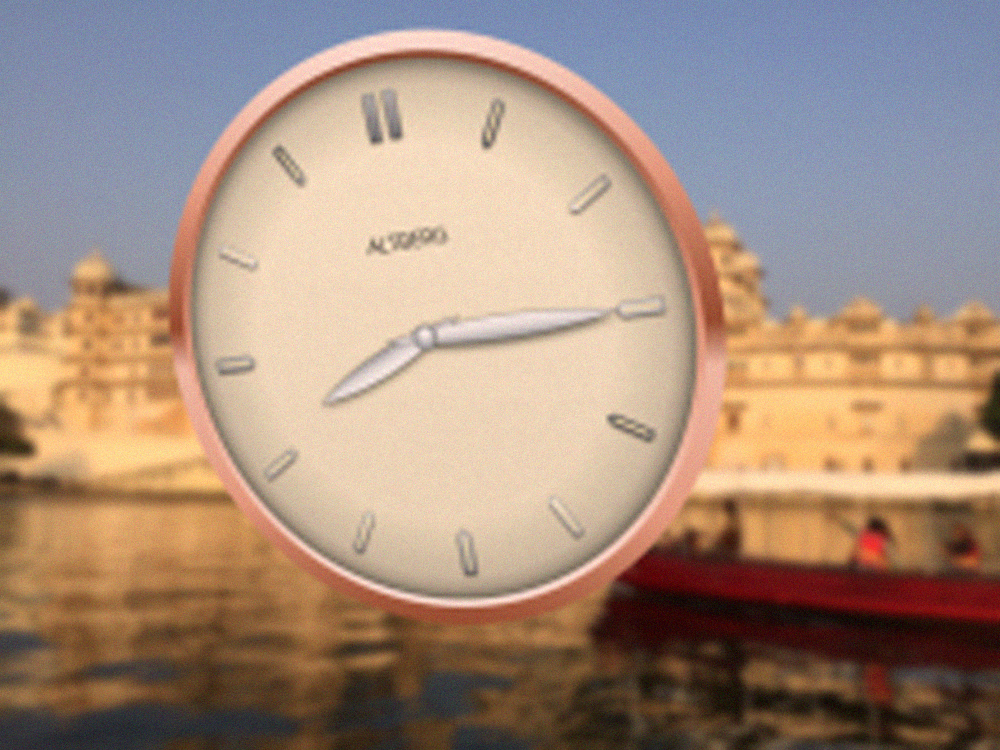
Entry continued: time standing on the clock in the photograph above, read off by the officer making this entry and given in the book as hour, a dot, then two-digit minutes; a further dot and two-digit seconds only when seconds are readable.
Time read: 8.15
